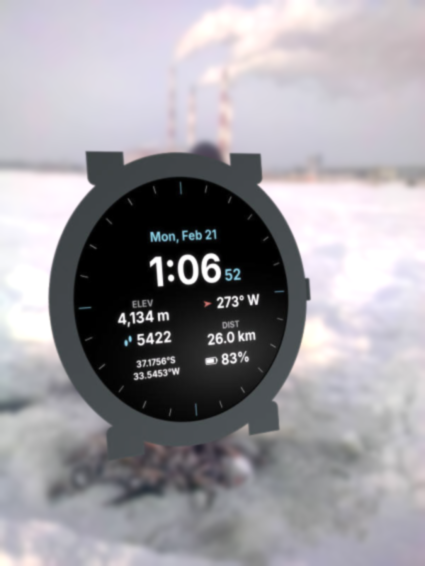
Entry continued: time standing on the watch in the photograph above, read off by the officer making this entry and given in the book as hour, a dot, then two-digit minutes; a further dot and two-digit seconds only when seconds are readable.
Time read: 1.06.52
